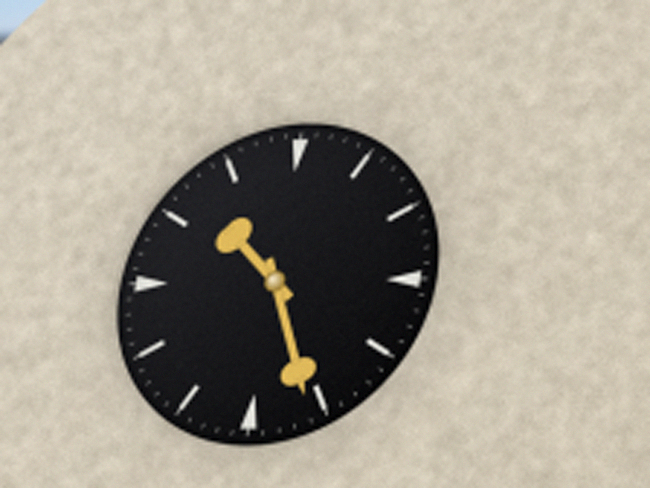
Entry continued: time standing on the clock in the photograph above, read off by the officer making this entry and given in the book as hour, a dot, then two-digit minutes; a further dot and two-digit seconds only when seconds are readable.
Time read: 10.26
